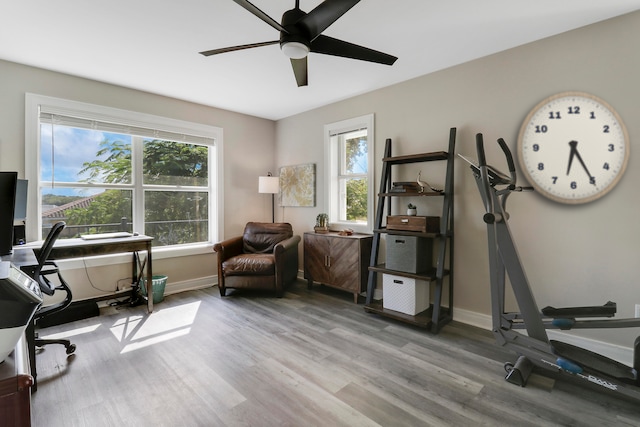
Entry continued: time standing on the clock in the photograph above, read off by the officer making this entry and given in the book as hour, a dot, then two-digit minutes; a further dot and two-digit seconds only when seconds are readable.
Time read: 6.25
